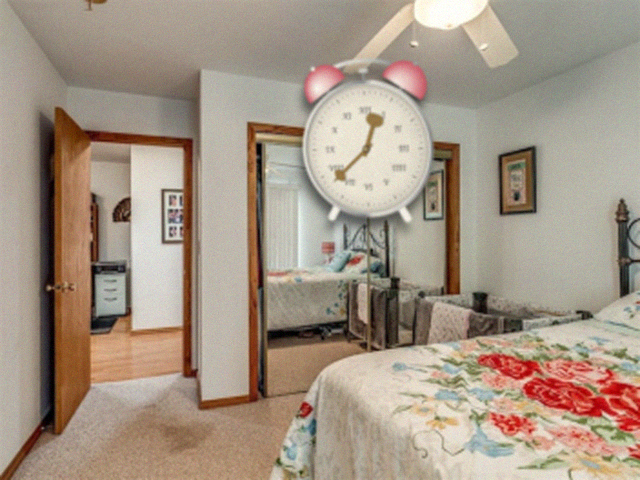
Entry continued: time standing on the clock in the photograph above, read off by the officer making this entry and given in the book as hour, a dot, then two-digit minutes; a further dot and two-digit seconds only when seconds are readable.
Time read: 12.38
